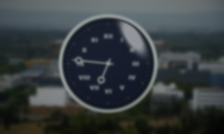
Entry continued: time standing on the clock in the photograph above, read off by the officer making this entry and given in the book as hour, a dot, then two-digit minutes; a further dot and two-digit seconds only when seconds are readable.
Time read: 6.46
